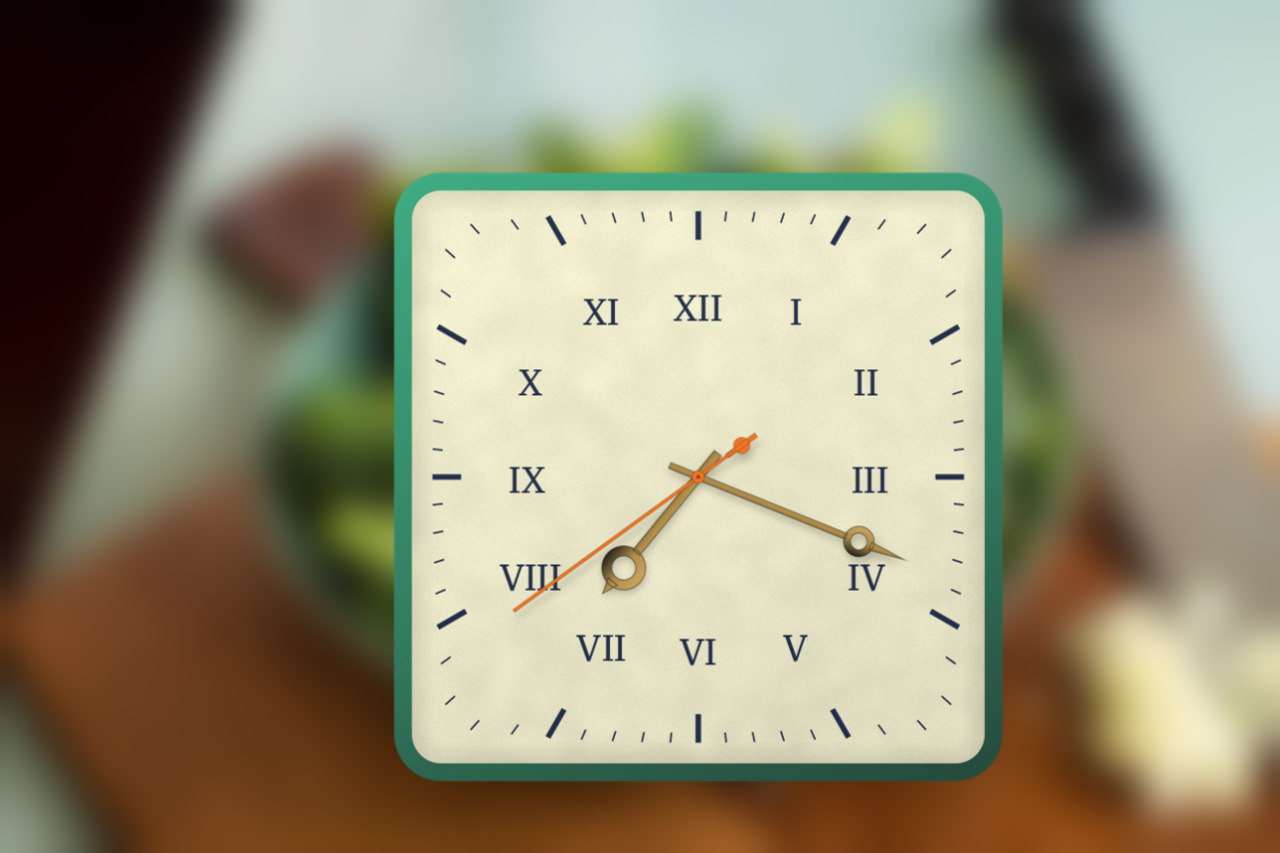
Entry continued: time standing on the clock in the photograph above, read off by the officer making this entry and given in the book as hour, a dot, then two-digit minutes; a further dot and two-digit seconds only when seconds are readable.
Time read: 7.18.39
